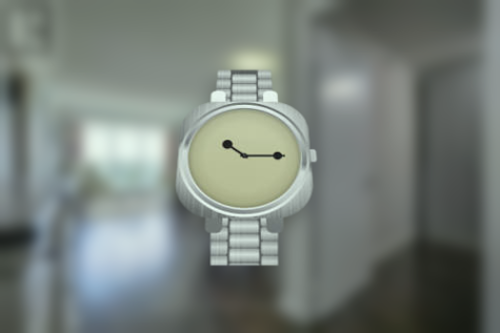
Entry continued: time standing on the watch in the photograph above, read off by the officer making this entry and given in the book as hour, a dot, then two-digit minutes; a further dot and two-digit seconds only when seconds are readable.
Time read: 10.15
